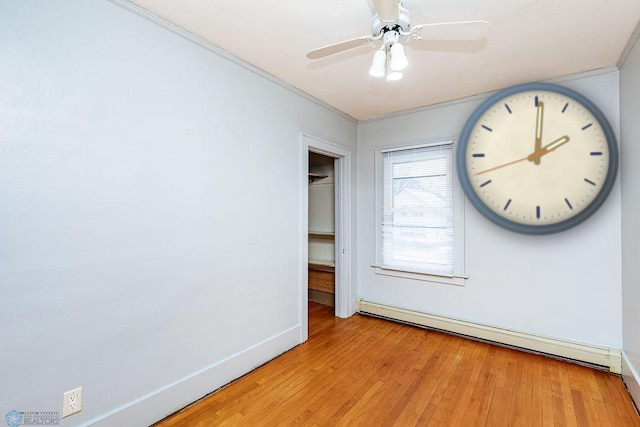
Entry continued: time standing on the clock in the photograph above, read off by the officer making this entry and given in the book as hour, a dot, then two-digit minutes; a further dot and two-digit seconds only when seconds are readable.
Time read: 2.00.42
